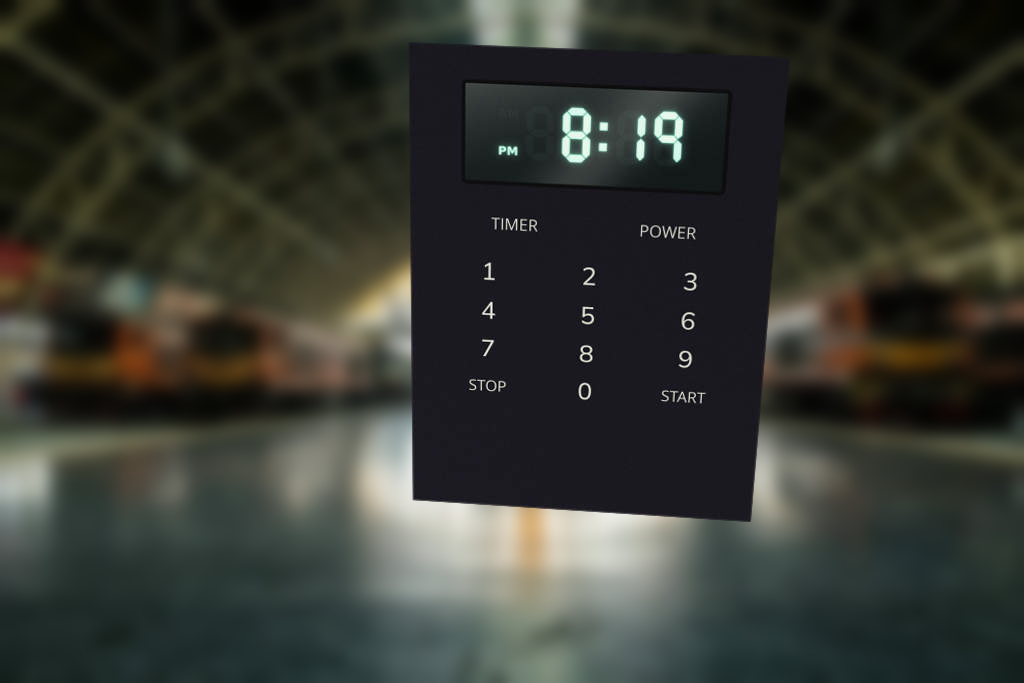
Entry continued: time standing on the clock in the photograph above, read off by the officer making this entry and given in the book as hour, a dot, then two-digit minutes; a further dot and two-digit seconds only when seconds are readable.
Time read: 8.19
